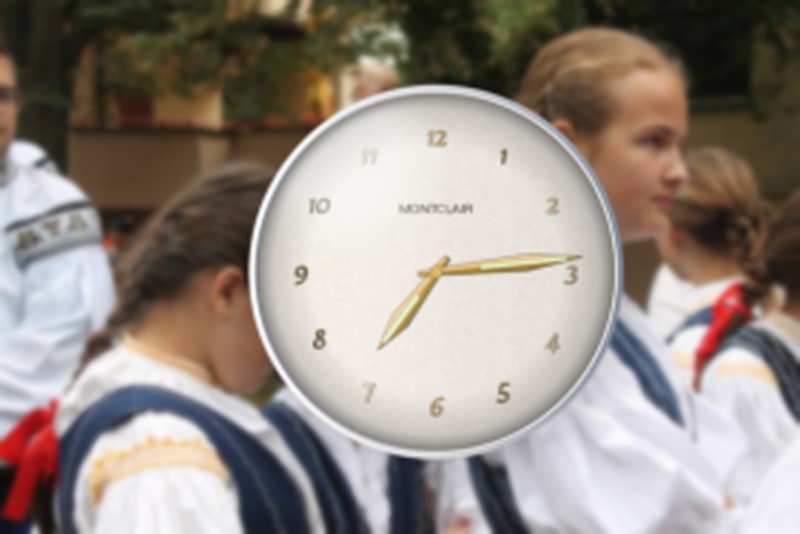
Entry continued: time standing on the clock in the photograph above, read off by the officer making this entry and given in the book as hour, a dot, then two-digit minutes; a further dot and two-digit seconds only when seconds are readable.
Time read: 7.14
